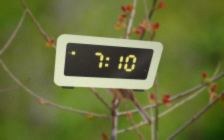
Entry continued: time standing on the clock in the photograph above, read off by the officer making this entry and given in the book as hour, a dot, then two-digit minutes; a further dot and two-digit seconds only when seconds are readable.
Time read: 7.10
